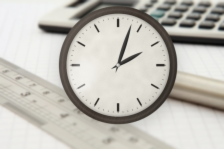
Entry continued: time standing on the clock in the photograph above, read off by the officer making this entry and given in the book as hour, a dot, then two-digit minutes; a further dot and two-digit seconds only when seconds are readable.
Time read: 2.03
